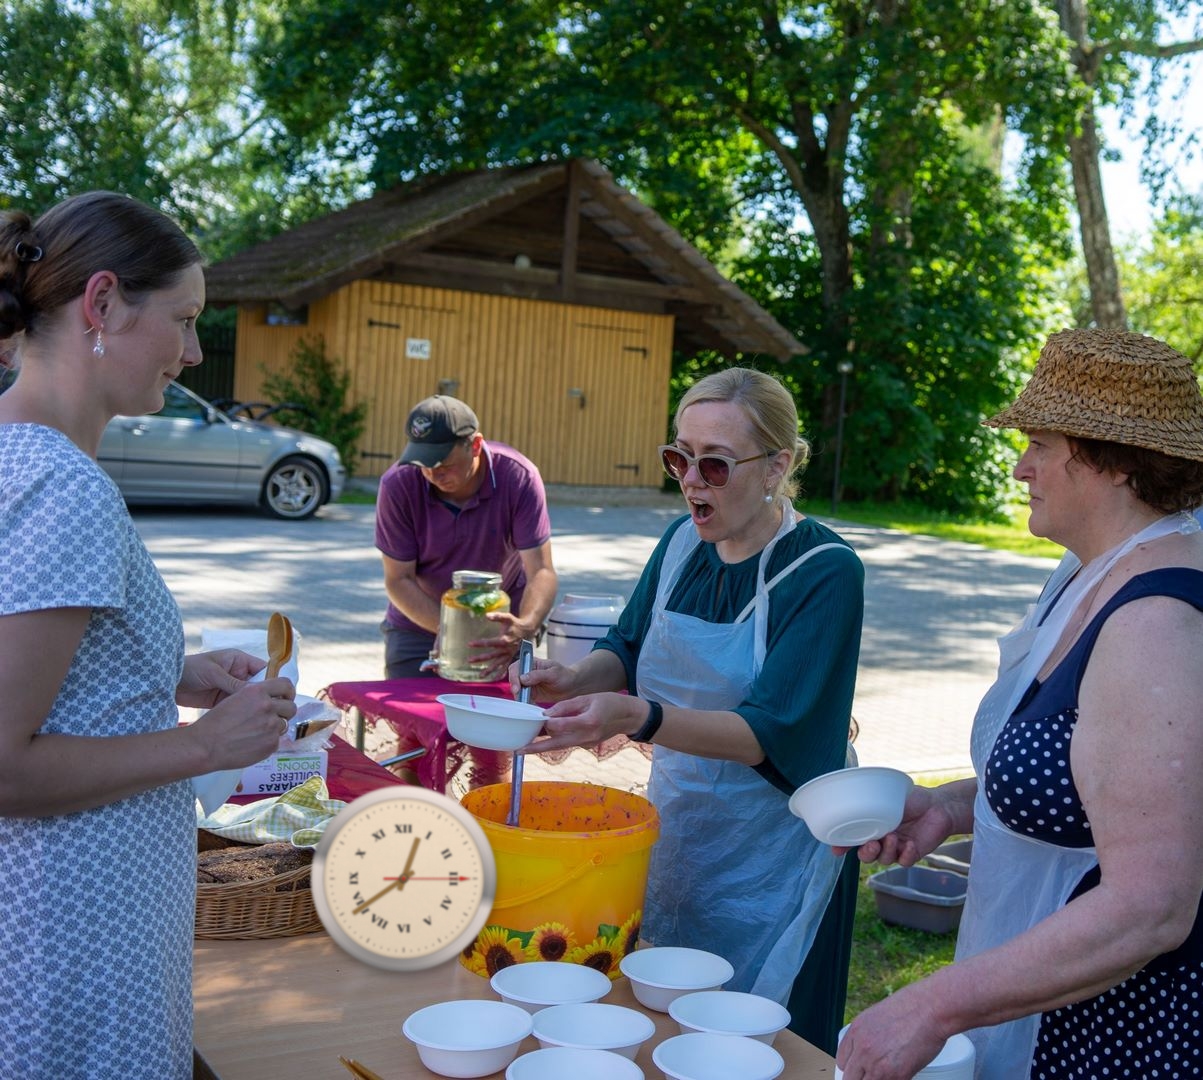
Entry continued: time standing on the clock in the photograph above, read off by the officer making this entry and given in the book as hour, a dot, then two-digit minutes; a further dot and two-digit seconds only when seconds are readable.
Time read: 12.39.15
